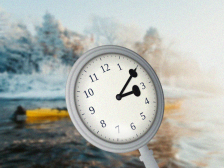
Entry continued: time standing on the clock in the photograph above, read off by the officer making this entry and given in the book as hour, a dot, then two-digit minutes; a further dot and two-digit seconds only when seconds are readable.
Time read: 3.10
